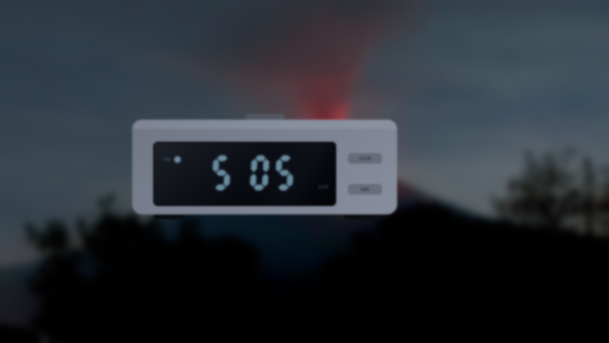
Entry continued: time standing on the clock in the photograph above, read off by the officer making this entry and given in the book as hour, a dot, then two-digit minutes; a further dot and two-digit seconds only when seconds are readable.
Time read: 5.05
